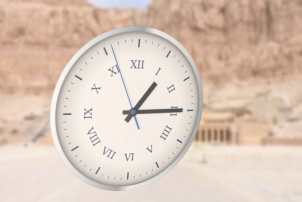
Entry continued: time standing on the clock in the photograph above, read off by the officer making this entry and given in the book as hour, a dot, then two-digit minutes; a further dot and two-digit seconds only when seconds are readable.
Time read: 1.14.56
